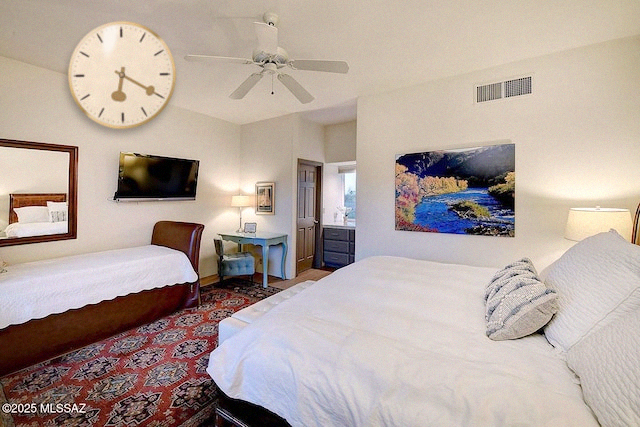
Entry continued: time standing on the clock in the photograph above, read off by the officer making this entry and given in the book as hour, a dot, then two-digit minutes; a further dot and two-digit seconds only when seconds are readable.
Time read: 6.20
